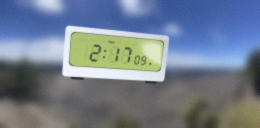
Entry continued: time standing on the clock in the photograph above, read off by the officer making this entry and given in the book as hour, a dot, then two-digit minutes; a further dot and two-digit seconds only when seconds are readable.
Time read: 2.17.09
